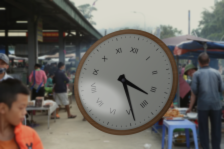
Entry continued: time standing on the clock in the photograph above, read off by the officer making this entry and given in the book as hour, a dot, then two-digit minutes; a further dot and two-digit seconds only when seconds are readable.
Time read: 3.24
